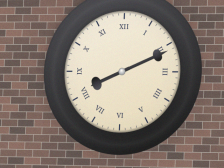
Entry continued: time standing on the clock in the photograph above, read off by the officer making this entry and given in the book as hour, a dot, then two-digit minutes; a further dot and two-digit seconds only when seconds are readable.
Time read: 8.11
